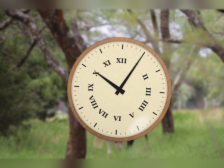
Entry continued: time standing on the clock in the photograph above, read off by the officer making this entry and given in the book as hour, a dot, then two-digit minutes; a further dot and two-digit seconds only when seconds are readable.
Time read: 10.05
